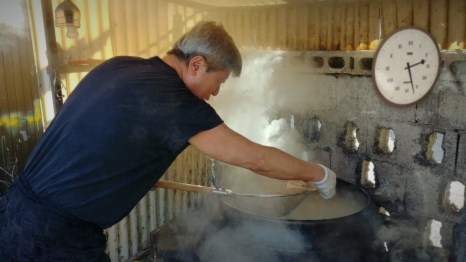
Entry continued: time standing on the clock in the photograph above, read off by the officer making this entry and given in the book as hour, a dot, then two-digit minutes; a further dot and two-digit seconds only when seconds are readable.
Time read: 2.27
